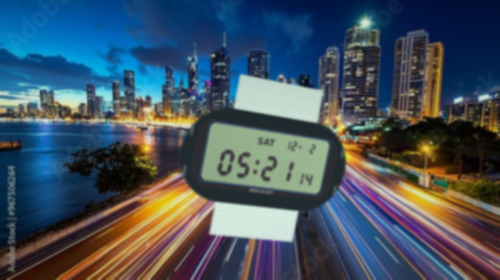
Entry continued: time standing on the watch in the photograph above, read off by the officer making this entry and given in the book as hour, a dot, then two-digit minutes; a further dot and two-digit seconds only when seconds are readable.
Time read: 5.21.14
